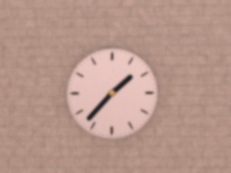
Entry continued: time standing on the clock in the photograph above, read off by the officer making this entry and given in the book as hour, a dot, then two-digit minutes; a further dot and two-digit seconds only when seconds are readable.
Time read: 1.37
